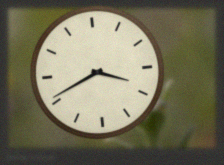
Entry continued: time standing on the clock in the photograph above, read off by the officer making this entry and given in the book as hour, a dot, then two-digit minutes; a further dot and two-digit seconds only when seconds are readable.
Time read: 3.41
